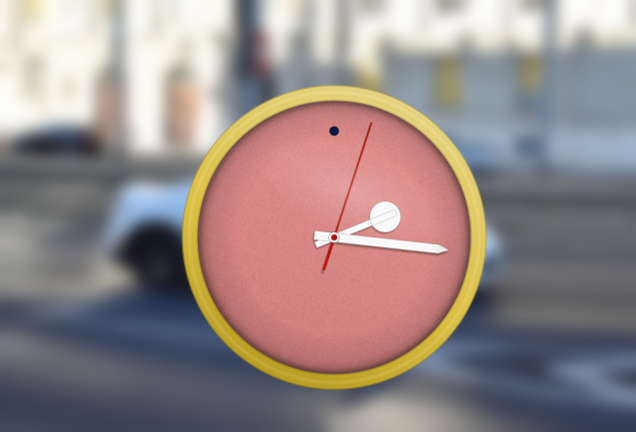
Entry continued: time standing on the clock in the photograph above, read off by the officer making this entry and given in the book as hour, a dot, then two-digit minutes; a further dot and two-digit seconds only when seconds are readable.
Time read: 2.16.03
